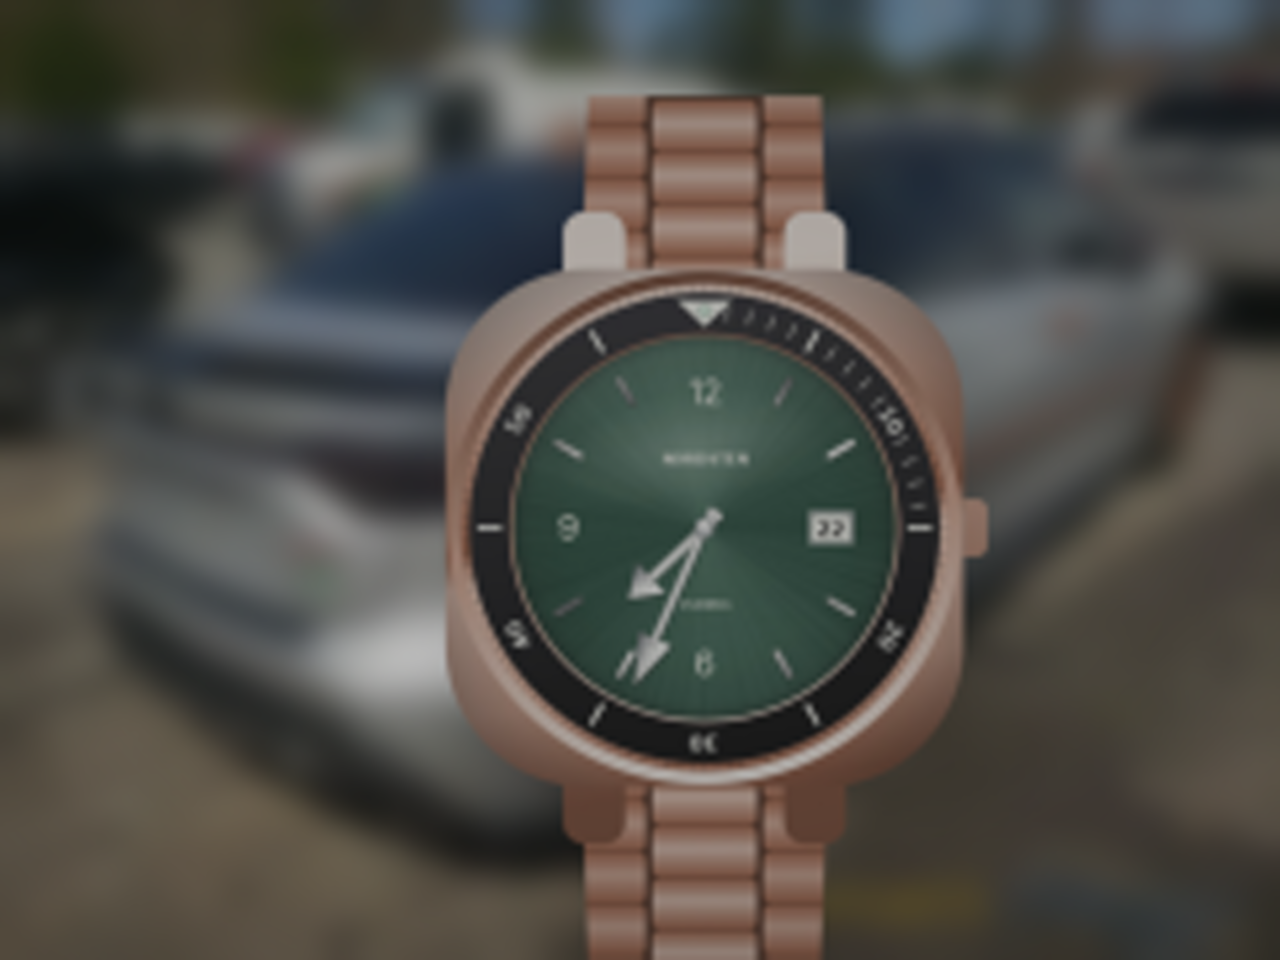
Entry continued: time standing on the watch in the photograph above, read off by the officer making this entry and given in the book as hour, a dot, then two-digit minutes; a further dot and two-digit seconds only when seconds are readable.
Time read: 7.34
